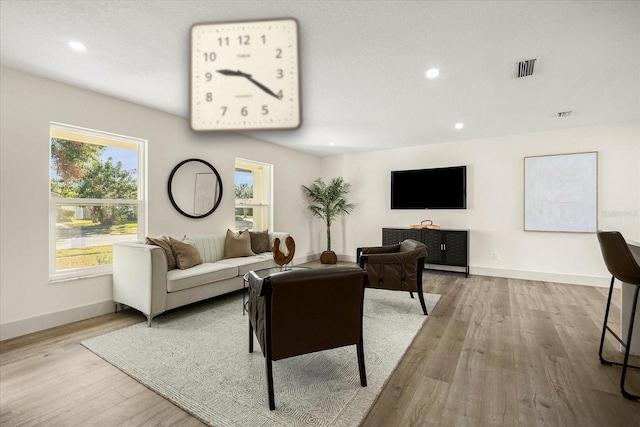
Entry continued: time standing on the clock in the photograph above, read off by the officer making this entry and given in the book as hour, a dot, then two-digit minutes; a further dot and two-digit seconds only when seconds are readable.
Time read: 9.21
